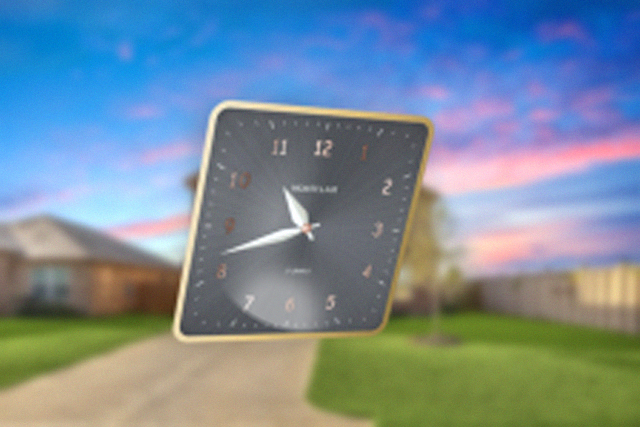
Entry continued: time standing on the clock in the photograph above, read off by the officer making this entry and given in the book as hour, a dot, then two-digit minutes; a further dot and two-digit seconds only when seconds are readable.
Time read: 10.42
